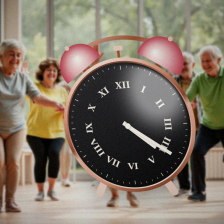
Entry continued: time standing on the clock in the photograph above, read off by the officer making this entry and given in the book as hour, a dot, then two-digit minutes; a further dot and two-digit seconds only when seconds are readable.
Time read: 4.21
